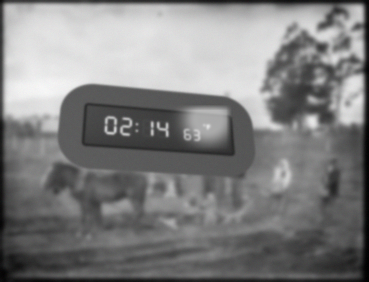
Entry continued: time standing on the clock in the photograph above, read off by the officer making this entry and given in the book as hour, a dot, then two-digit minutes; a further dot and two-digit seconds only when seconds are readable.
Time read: 2.14
